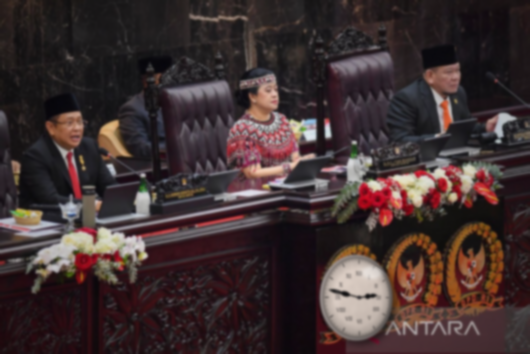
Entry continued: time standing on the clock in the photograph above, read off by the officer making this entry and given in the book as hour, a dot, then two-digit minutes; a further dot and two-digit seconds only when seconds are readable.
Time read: 2.47
